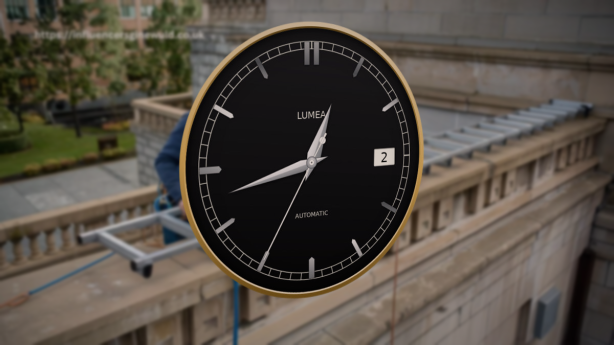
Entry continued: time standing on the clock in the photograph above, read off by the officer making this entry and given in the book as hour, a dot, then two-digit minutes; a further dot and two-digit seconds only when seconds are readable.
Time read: 12.42.35
